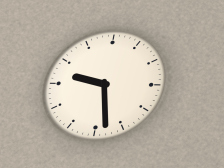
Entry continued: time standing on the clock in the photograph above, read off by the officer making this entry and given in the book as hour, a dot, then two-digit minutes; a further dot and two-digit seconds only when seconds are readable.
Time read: 9.28
